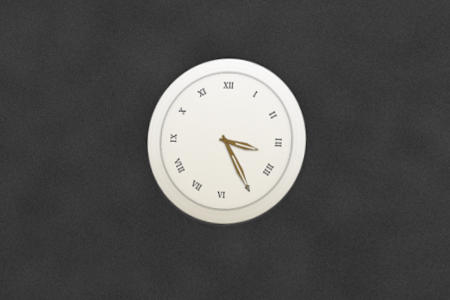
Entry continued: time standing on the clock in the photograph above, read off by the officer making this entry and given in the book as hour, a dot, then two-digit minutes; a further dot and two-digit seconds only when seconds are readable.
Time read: 3.25
